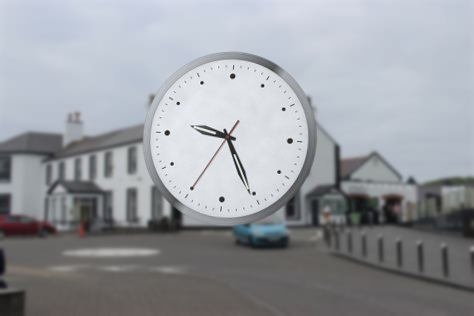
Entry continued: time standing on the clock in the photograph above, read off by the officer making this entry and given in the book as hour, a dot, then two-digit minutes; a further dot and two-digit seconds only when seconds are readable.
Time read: 9.25.35
